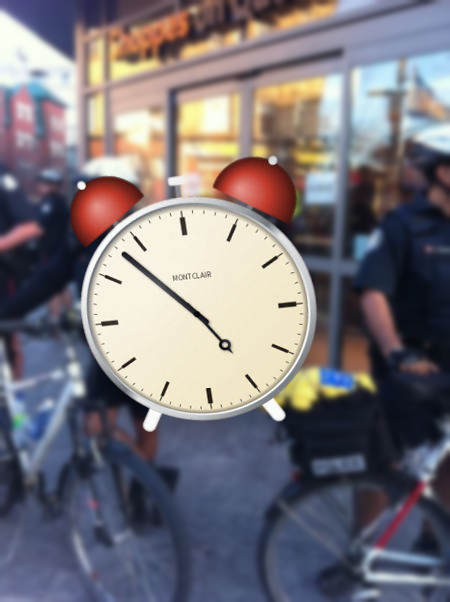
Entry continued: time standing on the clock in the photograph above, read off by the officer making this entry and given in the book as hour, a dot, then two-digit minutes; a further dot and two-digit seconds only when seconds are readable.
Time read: 4.53
